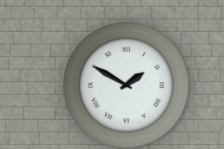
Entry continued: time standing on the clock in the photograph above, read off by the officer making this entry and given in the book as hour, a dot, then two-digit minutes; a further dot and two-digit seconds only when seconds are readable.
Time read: 1.50
